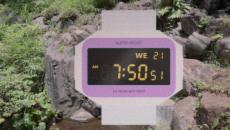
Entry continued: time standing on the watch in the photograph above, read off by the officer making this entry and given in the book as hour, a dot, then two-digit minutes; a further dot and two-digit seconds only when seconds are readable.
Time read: 7.50.51
